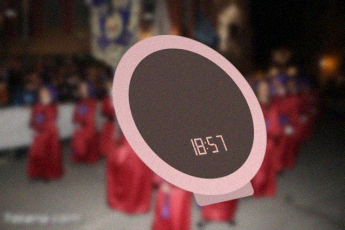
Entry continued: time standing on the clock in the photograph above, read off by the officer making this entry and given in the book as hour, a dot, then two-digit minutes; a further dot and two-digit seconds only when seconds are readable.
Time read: 18.57
